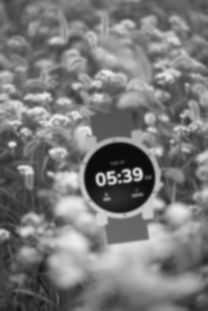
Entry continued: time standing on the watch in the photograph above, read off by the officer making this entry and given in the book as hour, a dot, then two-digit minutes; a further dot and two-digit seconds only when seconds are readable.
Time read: 5.39
